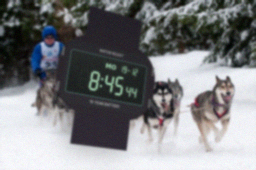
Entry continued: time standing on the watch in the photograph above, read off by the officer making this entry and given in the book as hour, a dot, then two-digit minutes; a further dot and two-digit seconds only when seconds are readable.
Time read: 8.45.44
